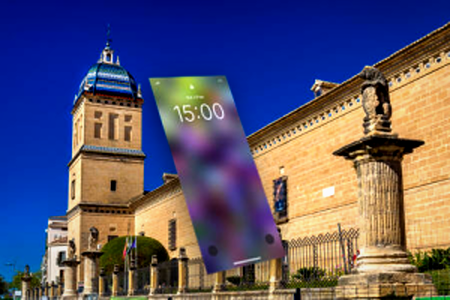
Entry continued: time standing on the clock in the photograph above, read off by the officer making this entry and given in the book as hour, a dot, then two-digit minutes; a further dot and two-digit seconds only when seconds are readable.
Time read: 15.00
